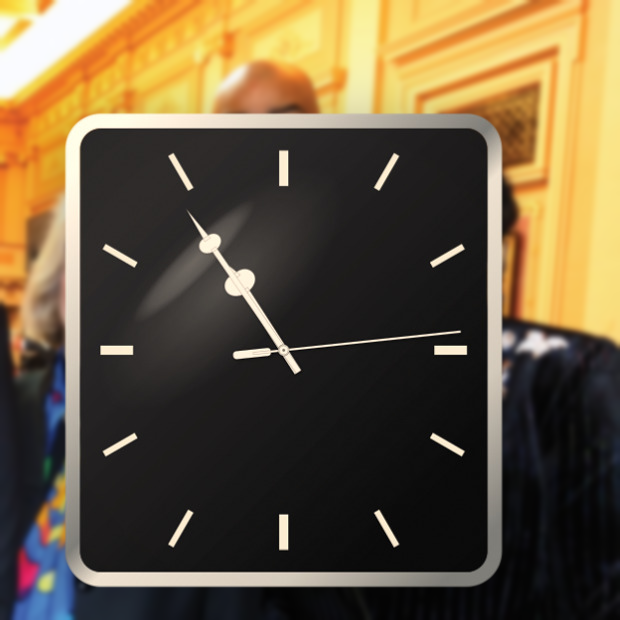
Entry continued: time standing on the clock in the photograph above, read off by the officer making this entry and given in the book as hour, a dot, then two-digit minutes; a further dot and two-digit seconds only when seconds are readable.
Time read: 10.54.14
